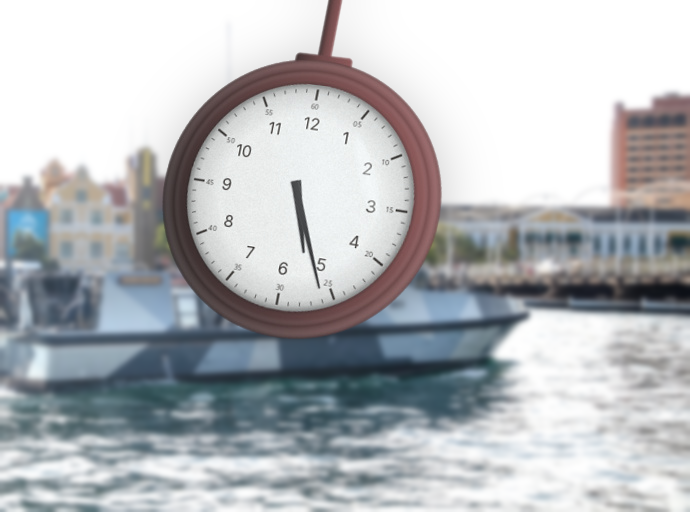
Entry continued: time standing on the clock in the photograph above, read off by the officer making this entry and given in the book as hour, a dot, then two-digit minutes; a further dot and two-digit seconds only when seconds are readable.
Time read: 5.26
